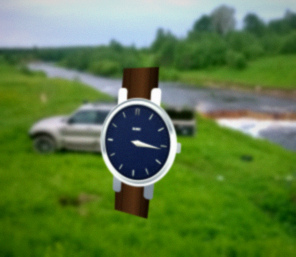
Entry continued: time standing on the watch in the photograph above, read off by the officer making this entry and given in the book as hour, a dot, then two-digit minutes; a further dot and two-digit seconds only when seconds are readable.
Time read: 3.16
